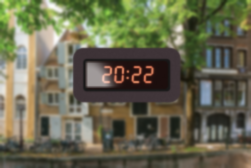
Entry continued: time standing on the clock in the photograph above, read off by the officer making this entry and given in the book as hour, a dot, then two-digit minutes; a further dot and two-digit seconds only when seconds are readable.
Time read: 20.22
